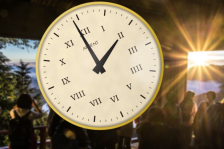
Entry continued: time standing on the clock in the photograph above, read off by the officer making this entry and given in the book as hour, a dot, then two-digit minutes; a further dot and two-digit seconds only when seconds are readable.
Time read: 1.59
